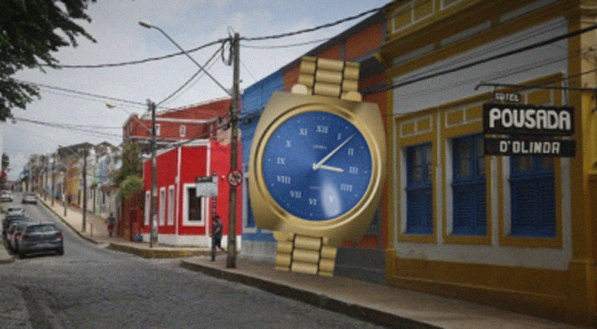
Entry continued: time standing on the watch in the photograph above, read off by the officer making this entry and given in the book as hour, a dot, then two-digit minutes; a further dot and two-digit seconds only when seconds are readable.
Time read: 3.07
